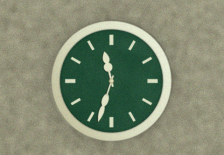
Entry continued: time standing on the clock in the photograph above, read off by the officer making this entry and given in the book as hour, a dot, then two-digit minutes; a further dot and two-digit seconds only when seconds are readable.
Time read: 11.33
